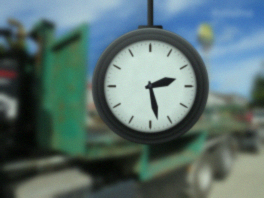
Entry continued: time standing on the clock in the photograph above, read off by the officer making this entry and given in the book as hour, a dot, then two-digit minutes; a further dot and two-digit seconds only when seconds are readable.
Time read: 2.28
